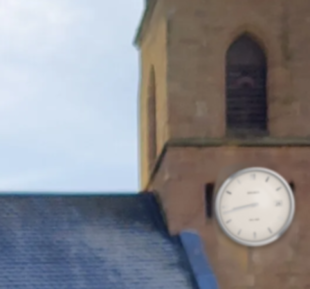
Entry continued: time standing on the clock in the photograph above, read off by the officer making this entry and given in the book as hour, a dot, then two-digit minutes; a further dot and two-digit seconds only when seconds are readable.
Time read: 8.43
